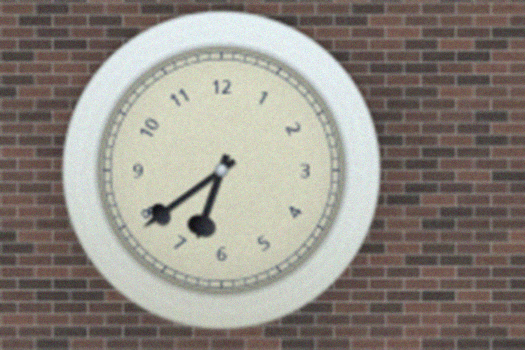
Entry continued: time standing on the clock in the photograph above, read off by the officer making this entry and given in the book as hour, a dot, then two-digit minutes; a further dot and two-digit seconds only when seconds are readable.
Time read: 6.39
